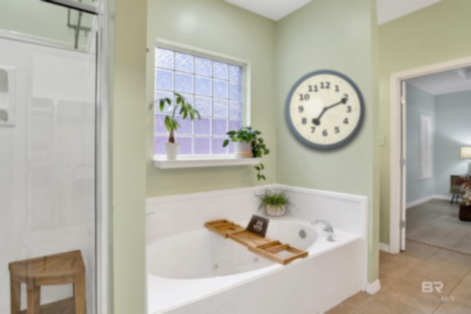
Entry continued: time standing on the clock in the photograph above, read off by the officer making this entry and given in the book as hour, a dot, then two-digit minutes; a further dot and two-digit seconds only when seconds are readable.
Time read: 7.11
